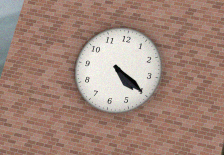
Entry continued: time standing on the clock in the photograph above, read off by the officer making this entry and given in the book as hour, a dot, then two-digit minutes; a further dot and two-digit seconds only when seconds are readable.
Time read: 4.20
